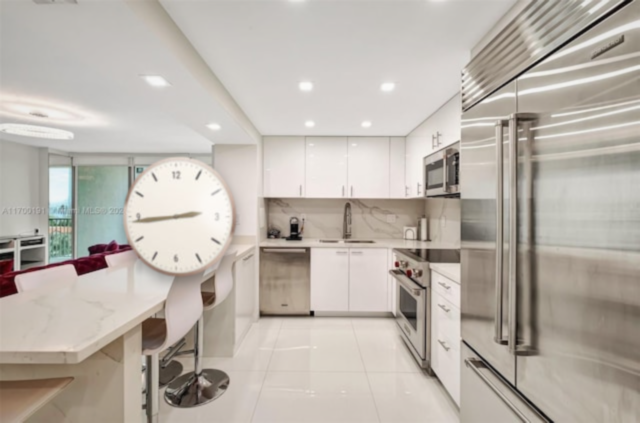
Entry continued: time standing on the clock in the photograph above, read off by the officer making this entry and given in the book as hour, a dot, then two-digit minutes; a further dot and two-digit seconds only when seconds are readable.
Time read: 2.44
